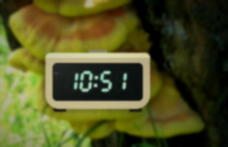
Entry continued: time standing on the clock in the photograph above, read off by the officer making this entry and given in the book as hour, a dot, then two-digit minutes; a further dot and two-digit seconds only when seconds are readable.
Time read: 10.51
